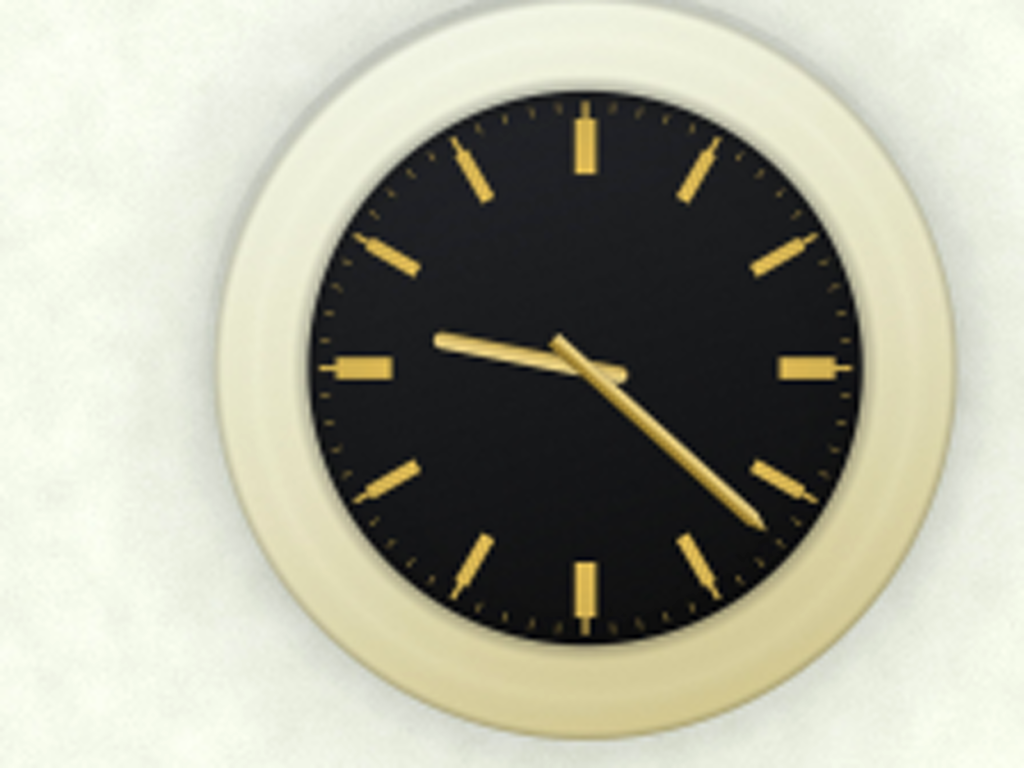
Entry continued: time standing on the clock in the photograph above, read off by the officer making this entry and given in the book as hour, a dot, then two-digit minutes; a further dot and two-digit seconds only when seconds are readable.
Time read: 9.22
